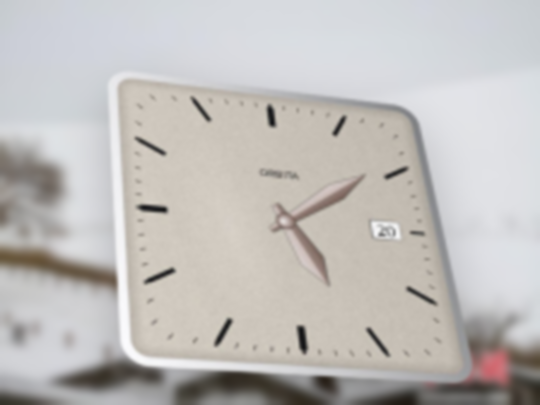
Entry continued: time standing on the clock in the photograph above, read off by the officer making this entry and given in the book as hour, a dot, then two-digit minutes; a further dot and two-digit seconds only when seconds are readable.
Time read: 5.09
